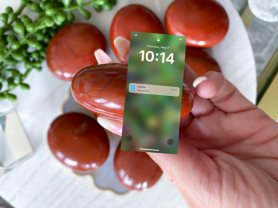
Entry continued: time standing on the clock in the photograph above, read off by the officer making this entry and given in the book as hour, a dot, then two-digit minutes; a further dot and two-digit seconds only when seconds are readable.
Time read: 10.14
